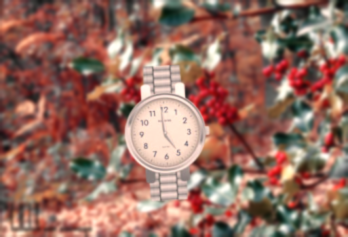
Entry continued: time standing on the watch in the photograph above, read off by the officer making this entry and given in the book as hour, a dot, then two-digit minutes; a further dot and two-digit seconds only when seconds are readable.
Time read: 4.59
